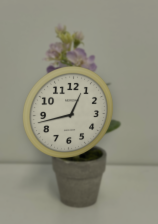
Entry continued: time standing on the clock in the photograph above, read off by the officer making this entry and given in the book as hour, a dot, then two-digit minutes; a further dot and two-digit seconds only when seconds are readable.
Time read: 12.43
